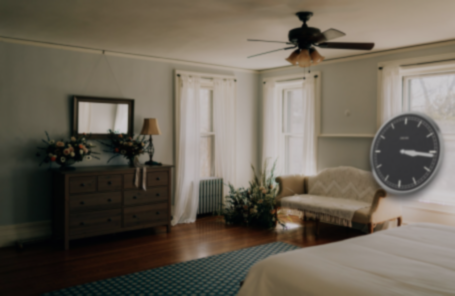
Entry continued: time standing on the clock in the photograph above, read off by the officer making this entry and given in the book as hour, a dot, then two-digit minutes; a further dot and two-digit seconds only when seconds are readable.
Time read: 3.16
